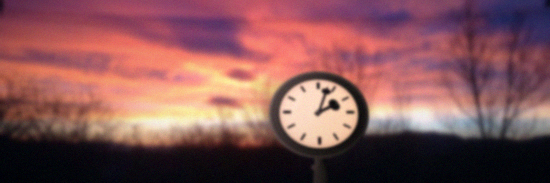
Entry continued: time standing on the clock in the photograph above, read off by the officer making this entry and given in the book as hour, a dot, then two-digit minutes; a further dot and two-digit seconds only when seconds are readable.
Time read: 2.03
